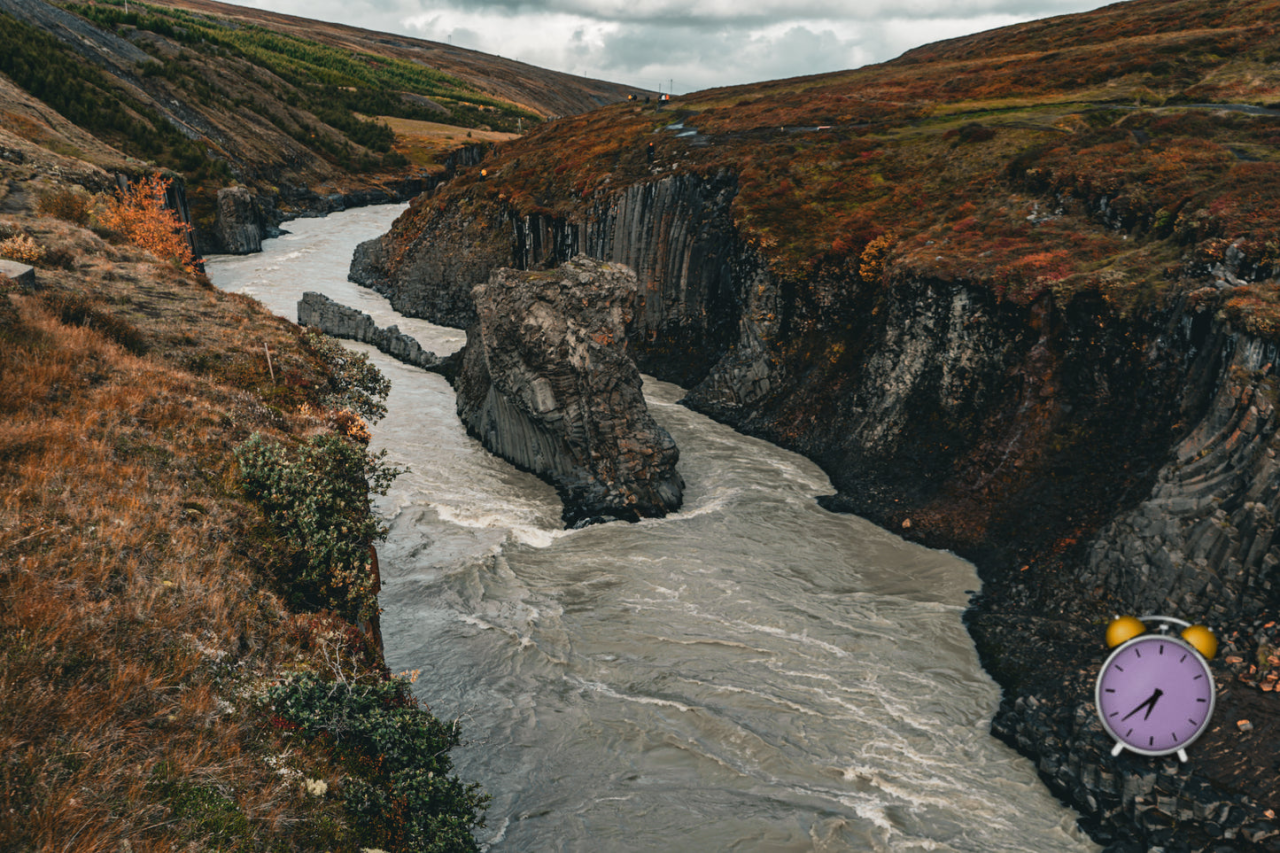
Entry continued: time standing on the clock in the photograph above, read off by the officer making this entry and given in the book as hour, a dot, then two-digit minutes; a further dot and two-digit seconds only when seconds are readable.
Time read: 6.38
